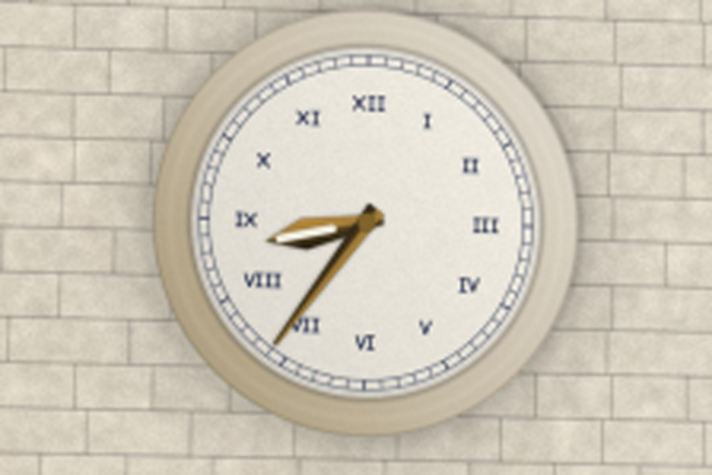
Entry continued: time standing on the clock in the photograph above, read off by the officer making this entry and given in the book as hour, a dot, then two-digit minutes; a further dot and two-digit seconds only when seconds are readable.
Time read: 8.36
